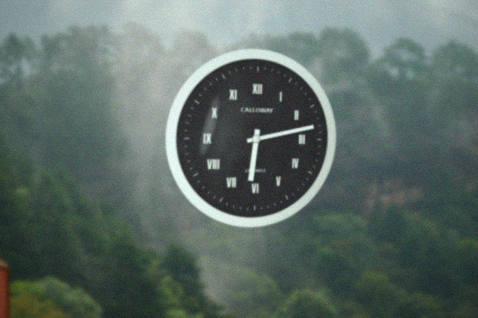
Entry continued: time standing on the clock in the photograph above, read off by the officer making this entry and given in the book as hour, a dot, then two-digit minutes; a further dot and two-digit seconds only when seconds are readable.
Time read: 6.13
